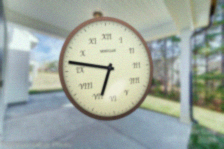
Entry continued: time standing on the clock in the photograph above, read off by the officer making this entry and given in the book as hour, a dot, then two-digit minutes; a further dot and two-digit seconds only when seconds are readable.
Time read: 6.47
